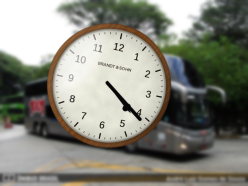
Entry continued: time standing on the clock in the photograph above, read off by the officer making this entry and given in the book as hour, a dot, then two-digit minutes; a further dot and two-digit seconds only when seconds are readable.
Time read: 4.21
